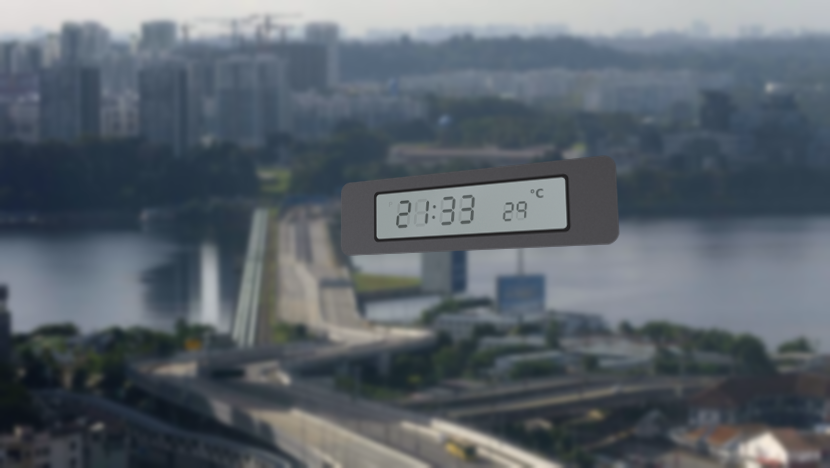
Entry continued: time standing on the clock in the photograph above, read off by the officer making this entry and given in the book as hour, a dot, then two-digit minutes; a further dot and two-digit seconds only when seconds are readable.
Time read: 21.33
